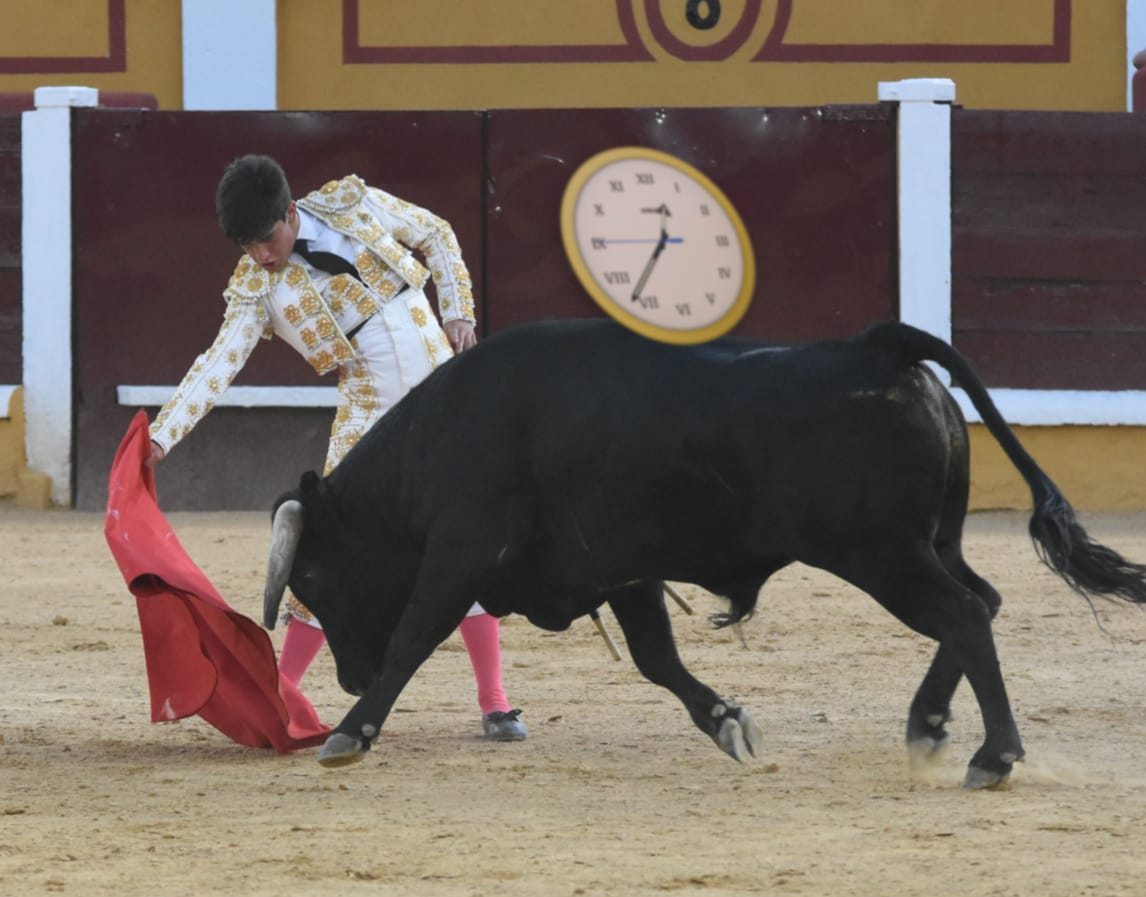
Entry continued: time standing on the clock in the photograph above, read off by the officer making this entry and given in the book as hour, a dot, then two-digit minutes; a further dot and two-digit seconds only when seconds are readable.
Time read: 12.36.45
